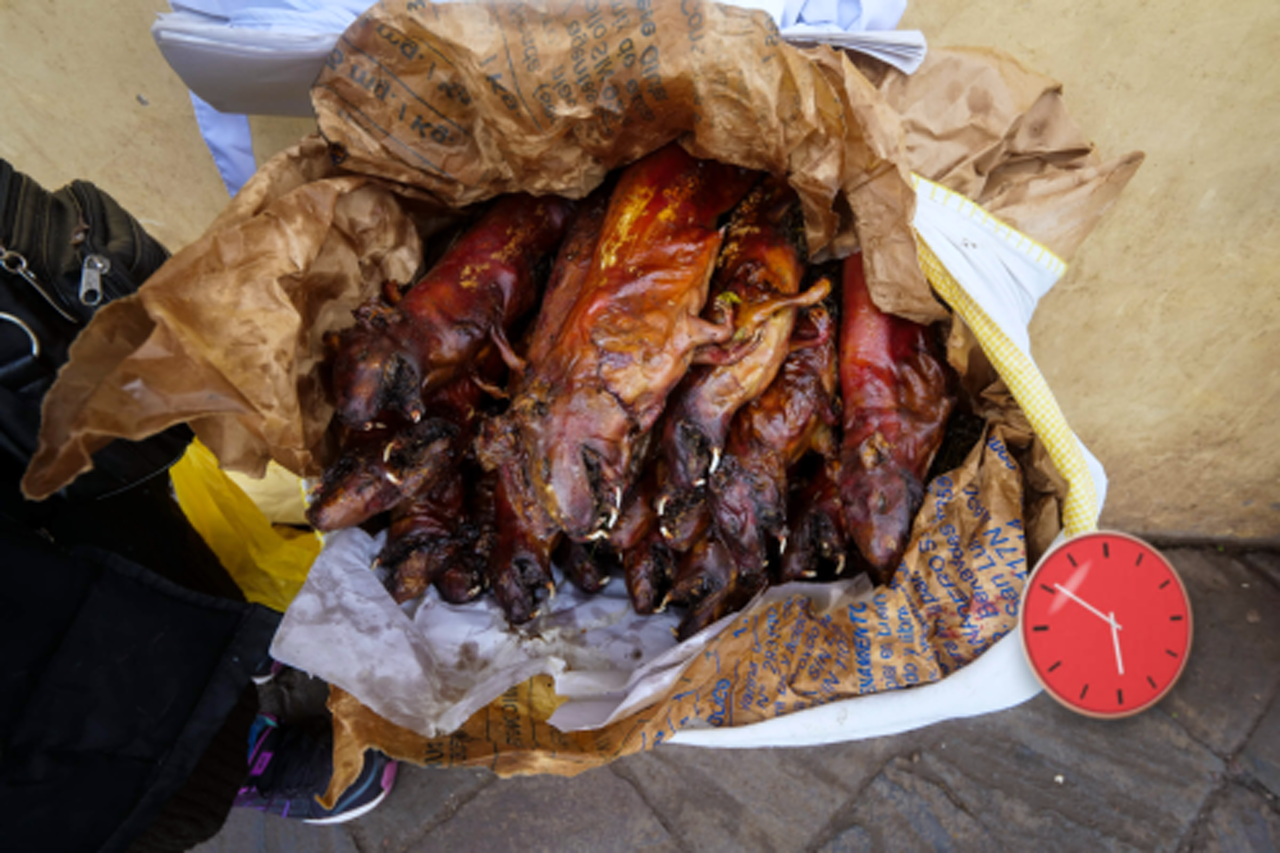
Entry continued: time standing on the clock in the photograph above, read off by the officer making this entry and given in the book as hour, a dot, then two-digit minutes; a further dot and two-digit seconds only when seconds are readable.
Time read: 5.51
